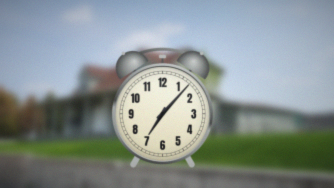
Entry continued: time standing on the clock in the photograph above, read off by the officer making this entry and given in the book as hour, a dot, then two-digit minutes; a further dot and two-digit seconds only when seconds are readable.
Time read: 7.07
